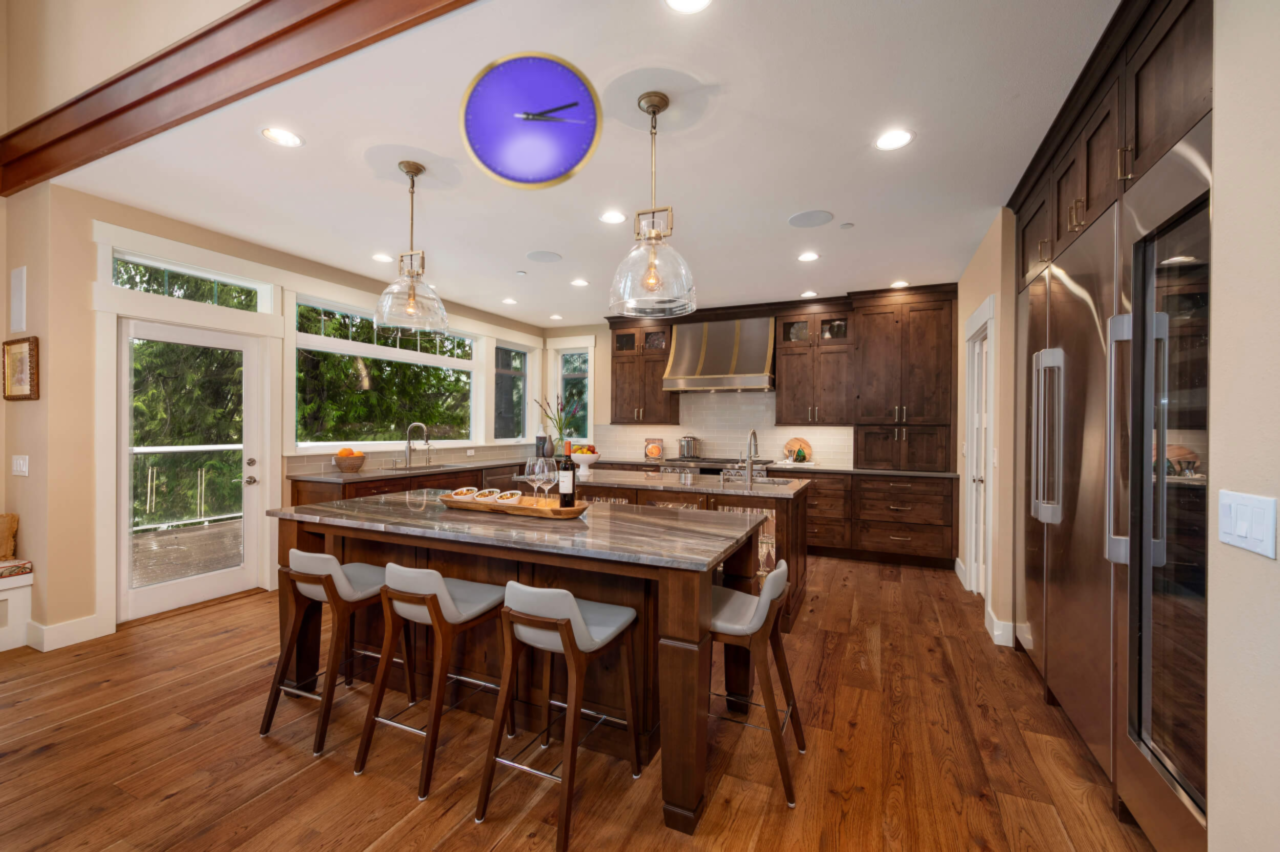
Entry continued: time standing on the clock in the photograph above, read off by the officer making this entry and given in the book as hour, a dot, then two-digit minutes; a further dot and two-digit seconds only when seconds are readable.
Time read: 3.12.16
